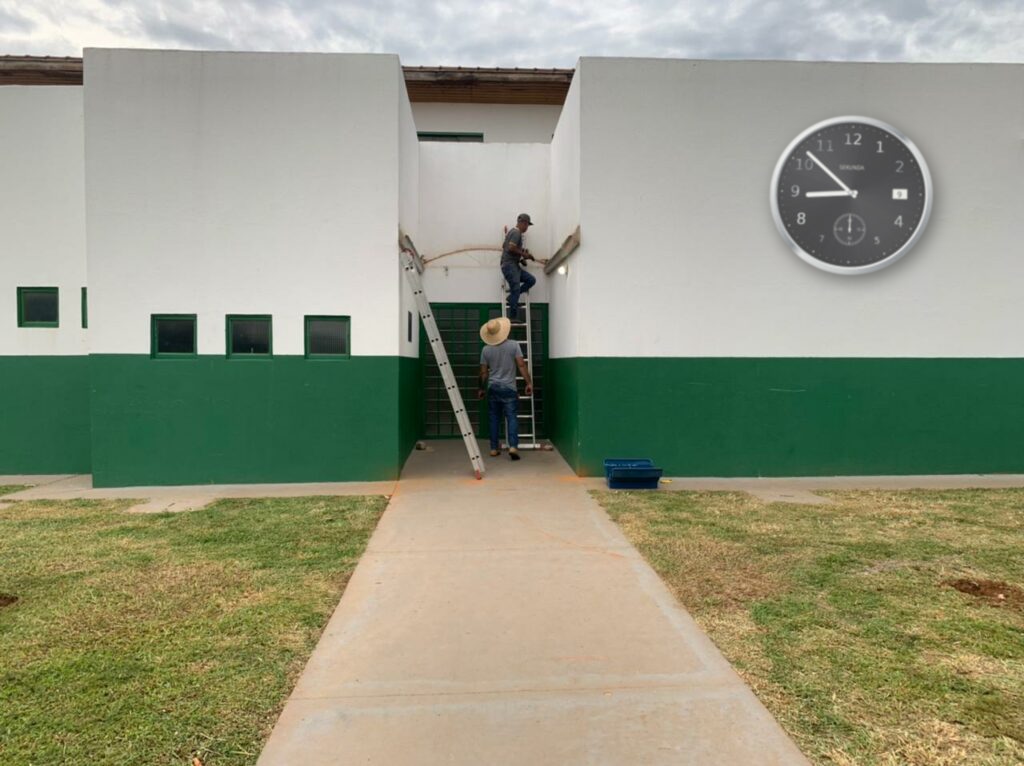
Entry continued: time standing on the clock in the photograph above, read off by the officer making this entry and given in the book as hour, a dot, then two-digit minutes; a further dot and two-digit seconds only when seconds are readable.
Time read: 8.52
